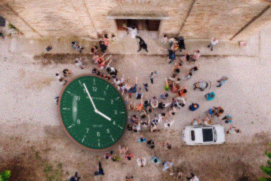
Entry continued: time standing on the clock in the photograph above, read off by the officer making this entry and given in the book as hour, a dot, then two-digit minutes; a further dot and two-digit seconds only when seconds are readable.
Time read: 3.56
